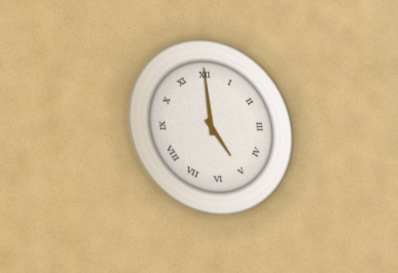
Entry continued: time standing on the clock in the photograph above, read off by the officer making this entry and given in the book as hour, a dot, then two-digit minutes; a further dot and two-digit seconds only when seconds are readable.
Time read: 5.00
